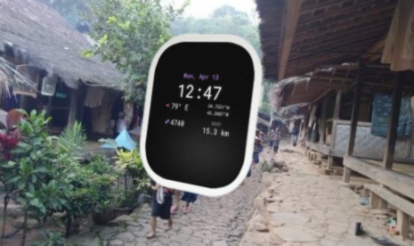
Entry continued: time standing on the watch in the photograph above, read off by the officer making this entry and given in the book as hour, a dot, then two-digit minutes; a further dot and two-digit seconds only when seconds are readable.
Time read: 12.47
